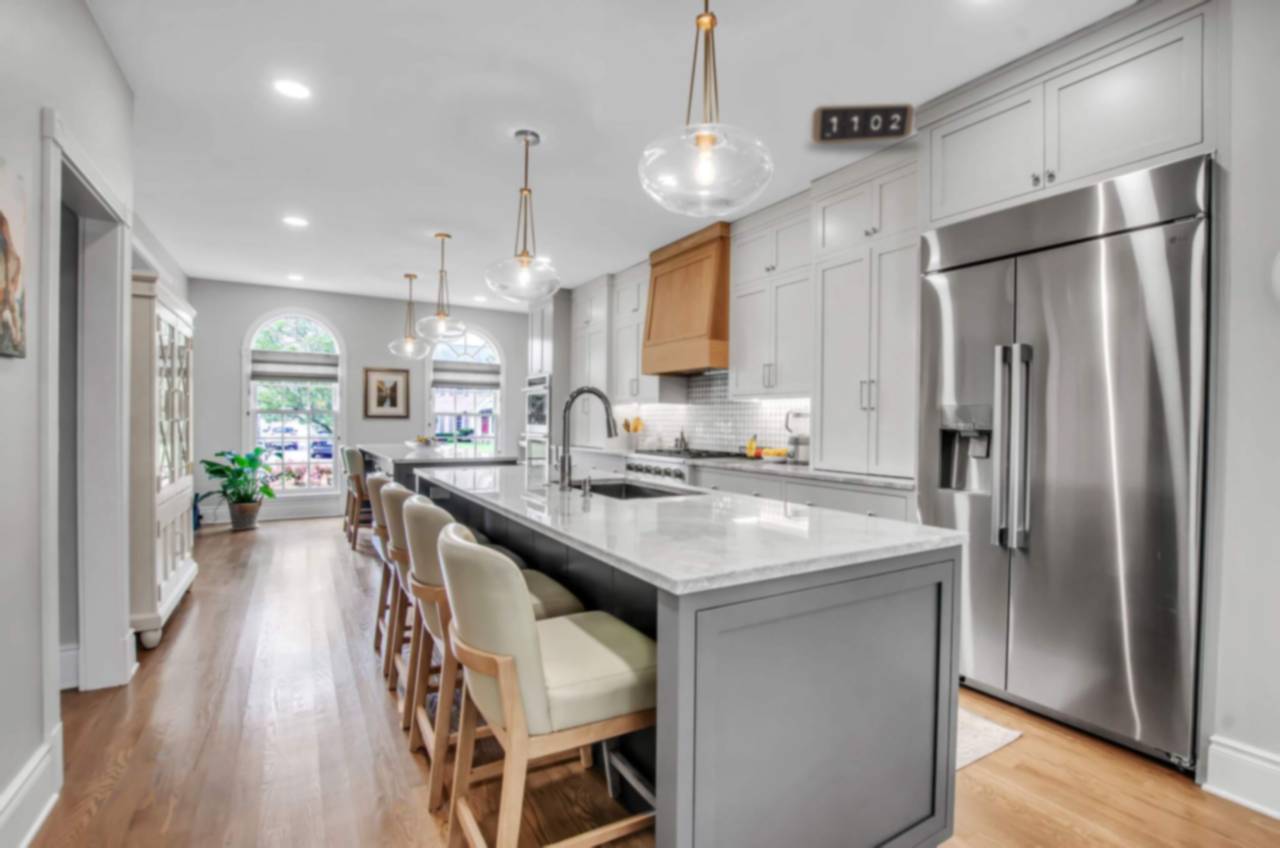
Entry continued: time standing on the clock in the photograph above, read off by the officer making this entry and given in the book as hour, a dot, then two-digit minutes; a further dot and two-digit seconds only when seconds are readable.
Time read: 11.02
